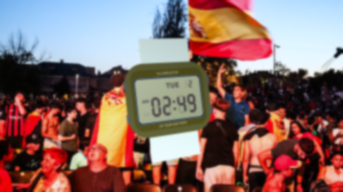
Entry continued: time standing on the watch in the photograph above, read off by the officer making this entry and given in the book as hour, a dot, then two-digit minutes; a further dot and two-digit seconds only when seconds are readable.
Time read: 2.49
